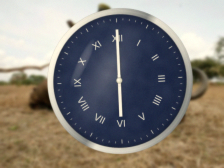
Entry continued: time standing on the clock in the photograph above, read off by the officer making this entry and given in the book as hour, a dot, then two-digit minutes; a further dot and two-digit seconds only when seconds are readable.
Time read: 6.00
